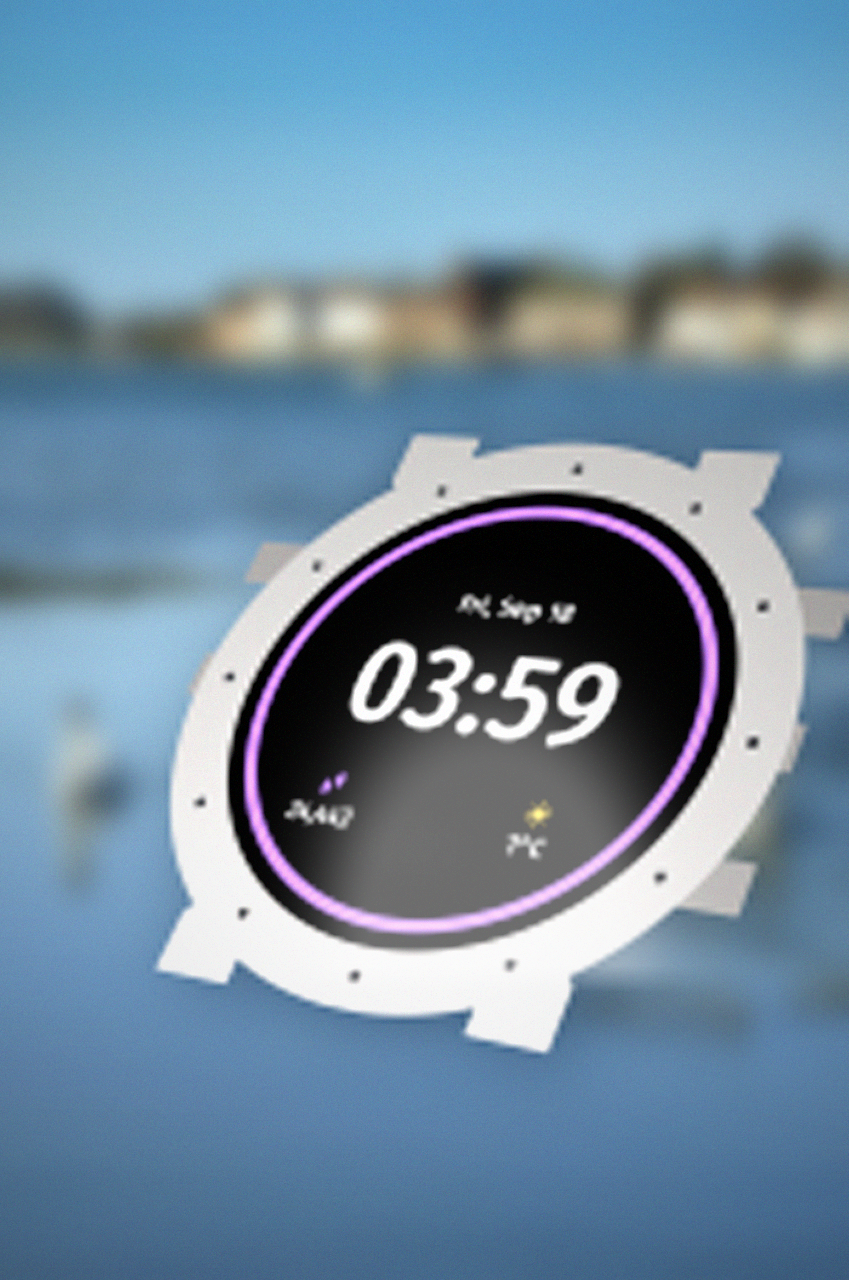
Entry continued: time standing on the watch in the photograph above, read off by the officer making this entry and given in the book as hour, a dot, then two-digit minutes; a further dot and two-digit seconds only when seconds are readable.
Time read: 3.59
